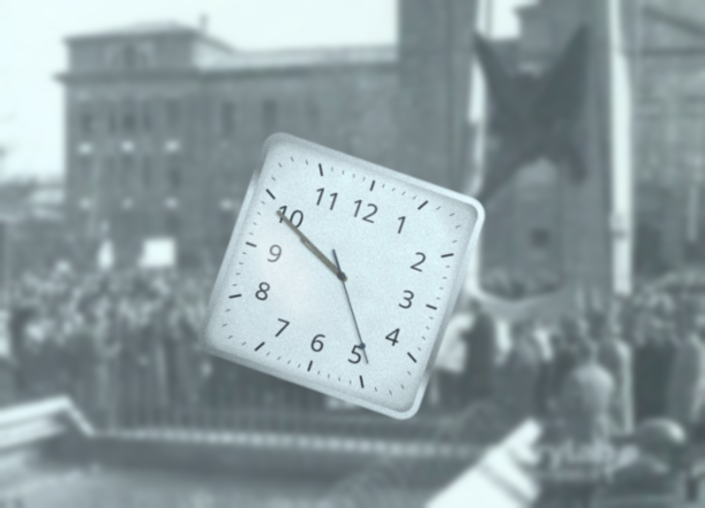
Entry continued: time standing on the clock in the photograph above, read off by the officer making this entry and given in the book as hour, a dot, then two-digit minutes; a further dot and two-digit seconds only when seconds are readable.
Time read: 9.49.24
